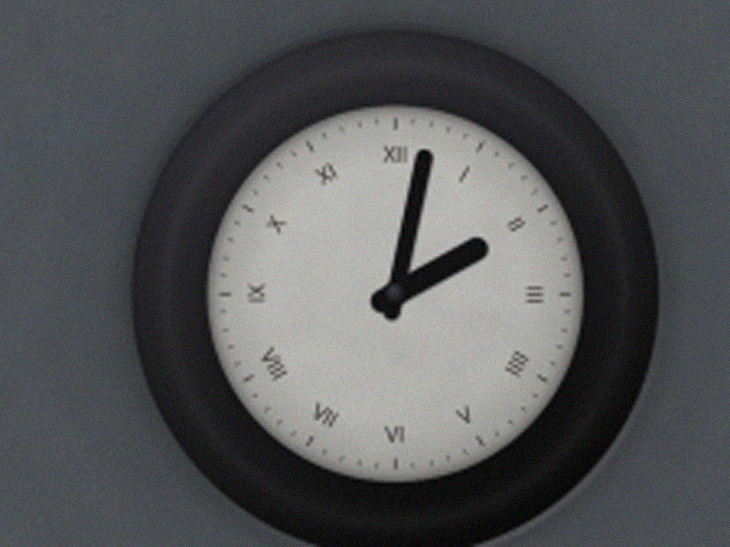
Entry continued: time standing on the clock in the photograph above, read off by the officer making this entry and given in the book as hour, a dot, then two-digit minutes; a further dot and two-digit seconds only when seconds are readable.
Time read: 2.02
